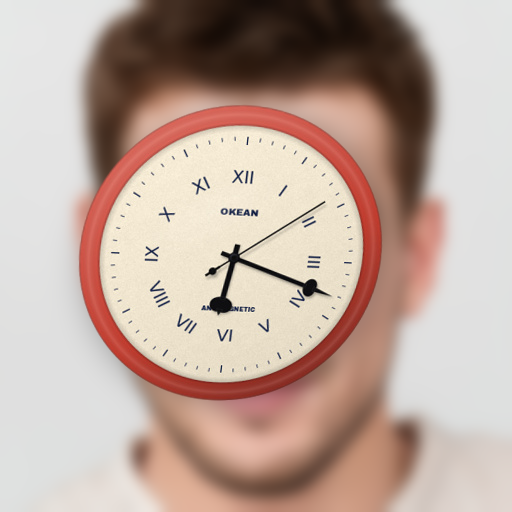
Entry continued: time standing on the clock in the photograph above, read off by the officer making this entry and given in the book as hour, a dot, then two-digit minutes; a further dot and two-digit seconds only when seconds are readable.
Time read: 6.18.09
